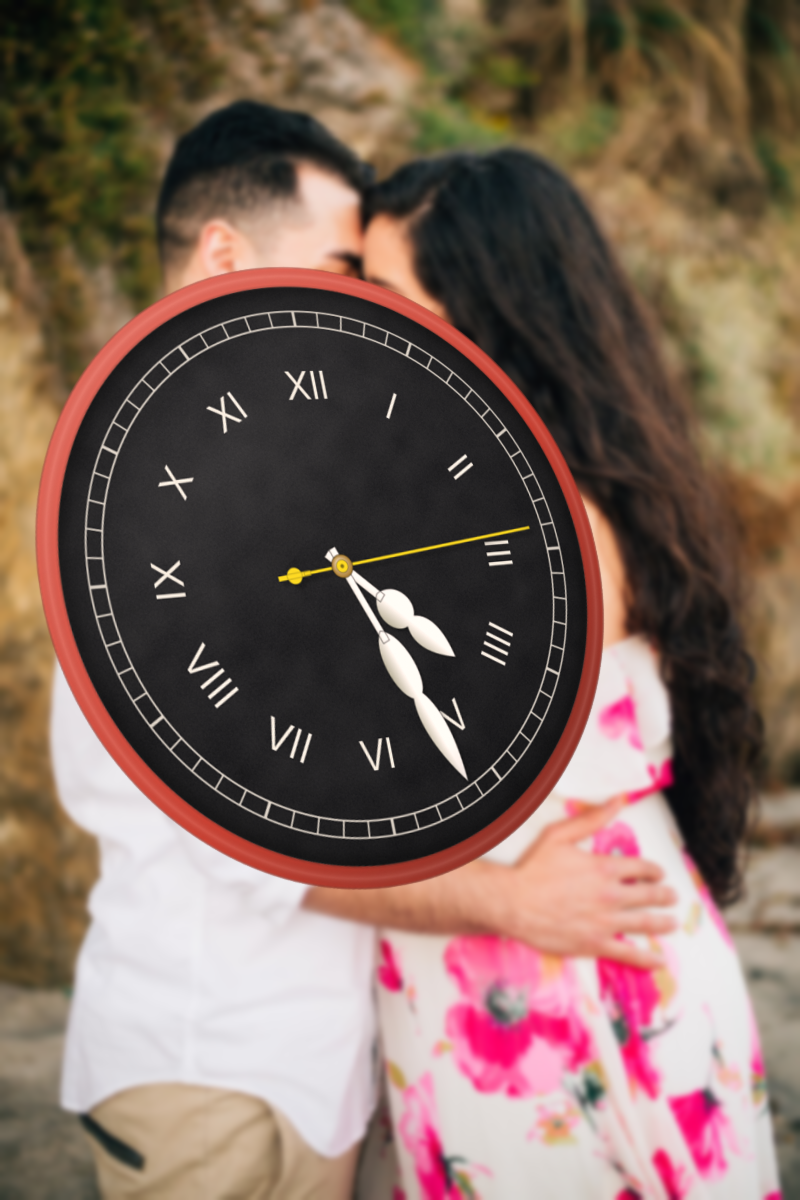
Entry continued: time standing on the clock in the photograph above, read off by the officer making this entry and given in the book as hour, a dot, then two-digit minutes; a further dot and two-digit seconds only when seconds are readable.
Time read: 4.26.14
